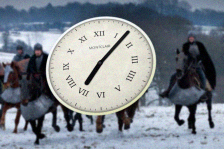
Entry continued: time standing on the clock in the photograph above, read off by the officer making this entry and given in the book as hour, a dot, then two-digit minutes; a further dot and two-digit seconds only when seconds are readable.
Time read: 7.07
